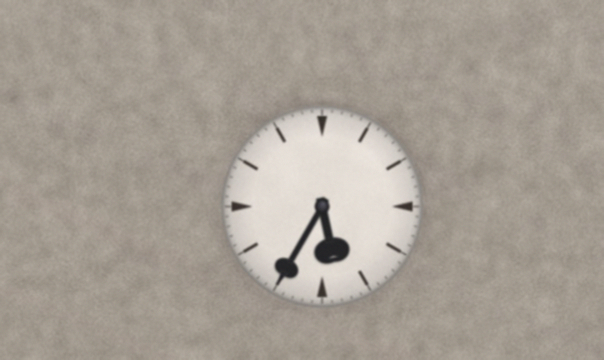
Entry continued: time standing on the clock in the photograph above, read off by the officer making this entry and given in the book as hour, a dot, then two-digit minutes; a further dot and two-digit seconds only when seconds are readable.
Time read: 5.35
